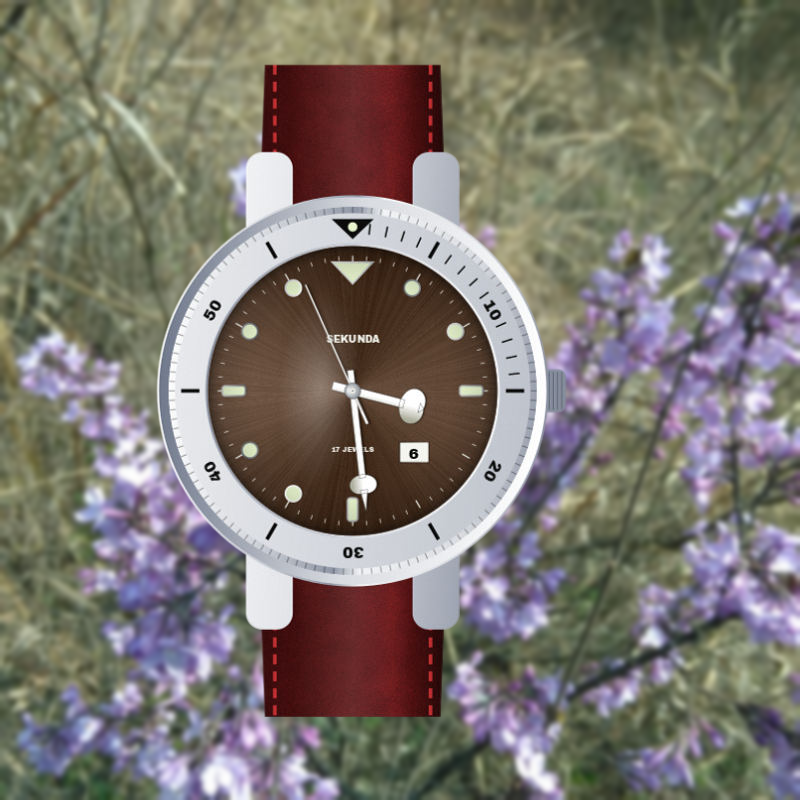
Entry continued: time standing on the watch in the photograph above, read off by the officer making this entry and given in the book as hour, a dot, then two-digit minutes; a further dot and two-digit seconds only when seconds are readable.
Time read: 3.28.56
